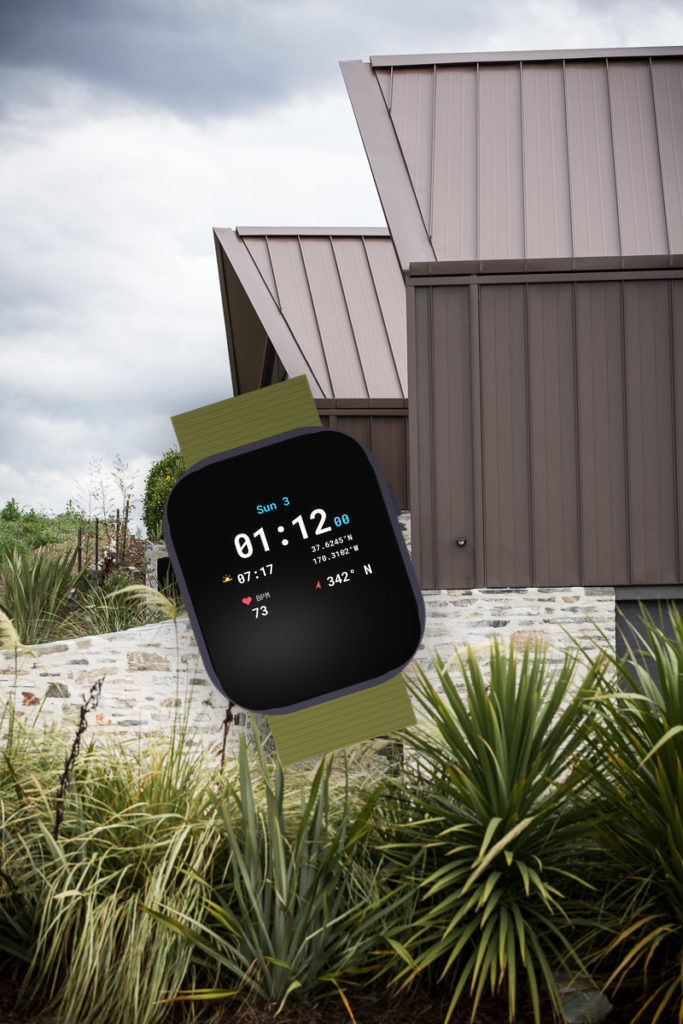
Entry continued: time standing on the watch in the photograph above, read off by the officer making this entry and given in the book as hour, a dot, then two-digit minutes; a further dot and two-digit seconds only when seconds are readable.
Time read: 1.12.00
